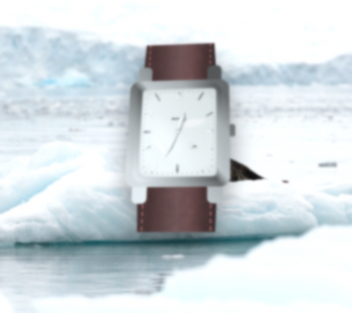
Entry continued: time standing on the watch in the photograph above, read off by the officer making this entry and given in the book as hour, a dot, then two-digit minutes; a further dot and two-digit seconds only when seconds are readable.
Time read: 12.34
